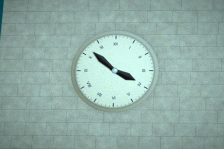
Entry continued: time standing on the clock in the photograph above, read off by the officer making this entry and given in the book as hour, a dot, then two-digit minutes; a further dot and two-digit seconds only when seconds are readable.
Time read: 3.52
